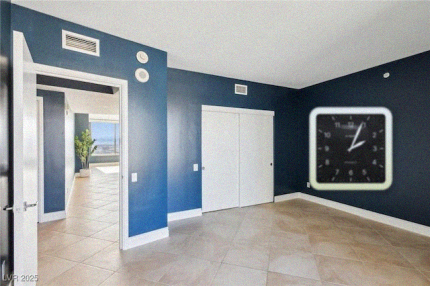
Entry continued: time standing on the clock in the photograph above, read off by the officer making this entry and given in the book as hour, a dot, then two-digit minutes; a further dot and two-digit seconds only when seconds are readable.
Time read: 2.04
